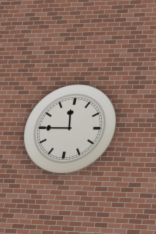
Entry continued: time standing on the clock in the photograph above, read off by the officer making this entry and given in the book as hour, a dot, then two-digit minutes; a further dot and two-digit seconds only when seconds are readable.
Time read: 11.45
